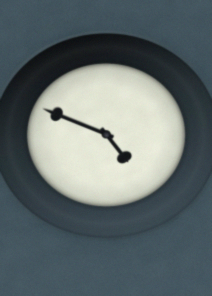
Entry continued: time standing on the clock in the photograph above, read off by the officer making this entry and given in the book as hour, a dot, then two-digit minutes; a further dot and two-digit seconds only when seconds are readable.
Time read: 4.49
